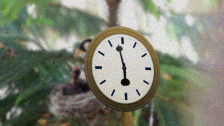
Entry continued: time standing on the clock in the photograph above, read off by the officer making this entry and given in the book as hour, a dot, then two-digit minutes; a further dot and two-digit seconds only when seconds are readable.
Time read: 5.58
